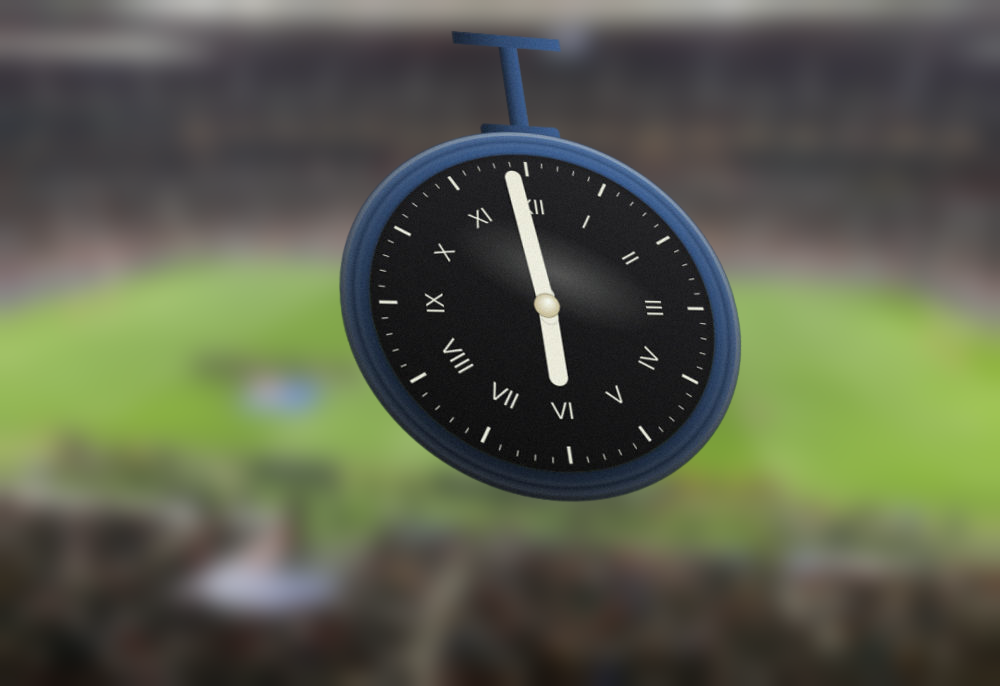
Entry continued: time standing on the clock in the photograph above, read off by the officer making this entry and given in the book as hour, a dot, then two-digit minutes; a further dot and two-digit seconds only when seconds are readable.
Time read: 5.59
